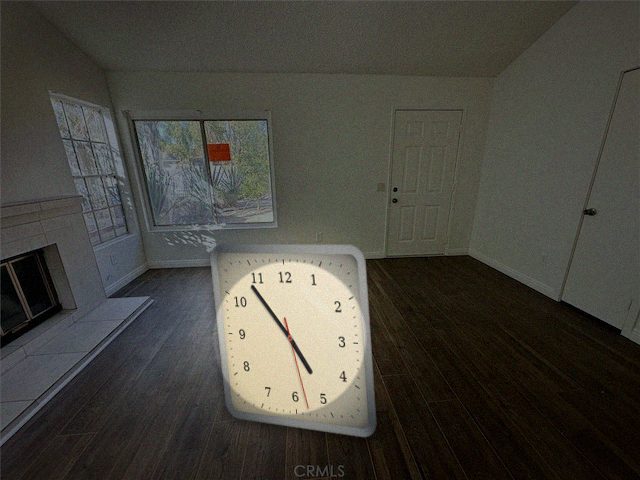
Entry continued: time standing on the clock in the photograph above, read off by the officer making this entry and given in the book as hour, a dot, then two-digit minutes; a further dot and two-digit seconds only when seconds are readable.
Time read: 4.53.28
